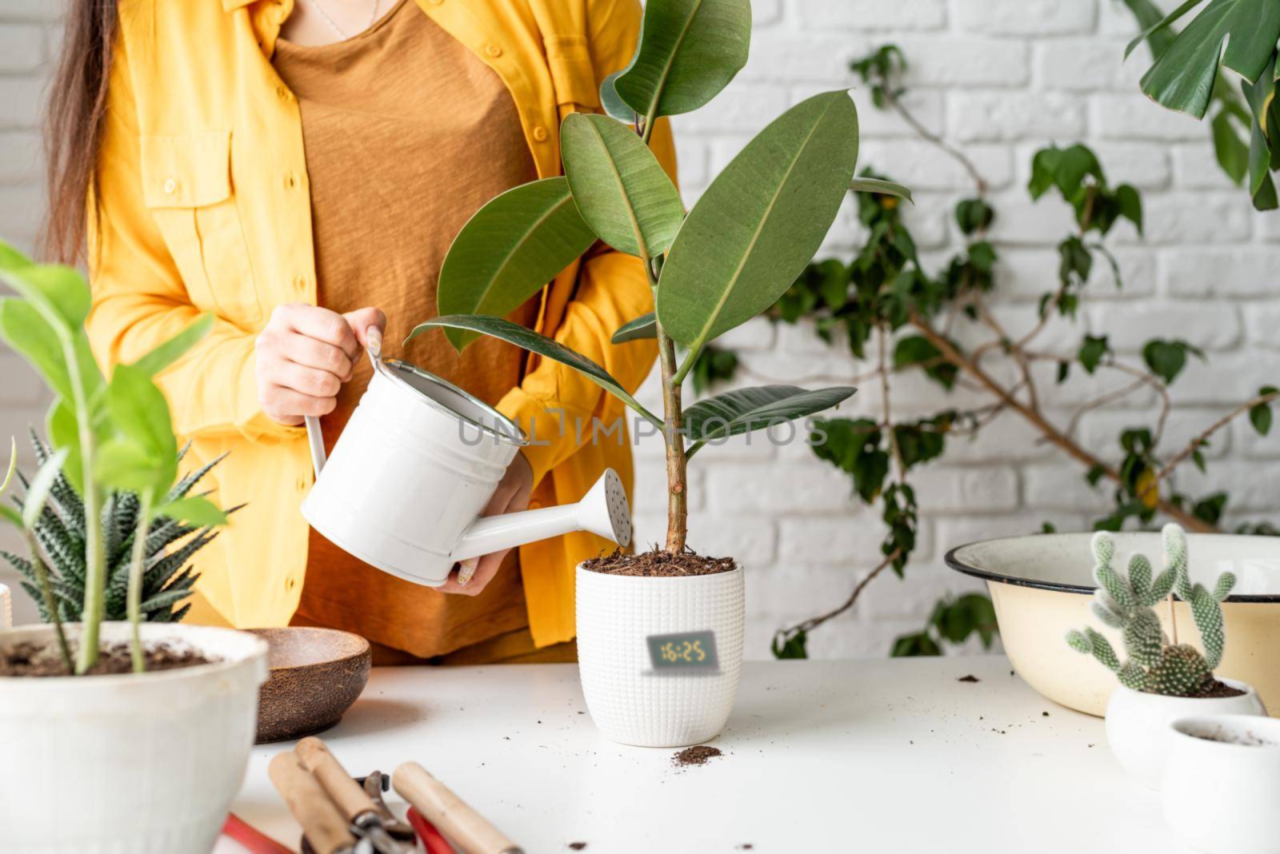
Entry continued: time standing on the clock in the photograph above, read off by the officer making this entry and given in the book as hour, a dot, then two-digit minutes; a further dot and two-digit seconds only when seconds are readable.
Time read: 16.25
